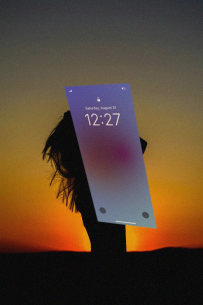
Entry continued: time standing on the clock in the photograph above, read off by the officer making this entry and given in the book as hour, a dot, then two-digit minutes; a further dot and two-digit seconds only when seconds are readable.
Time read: 12.27
